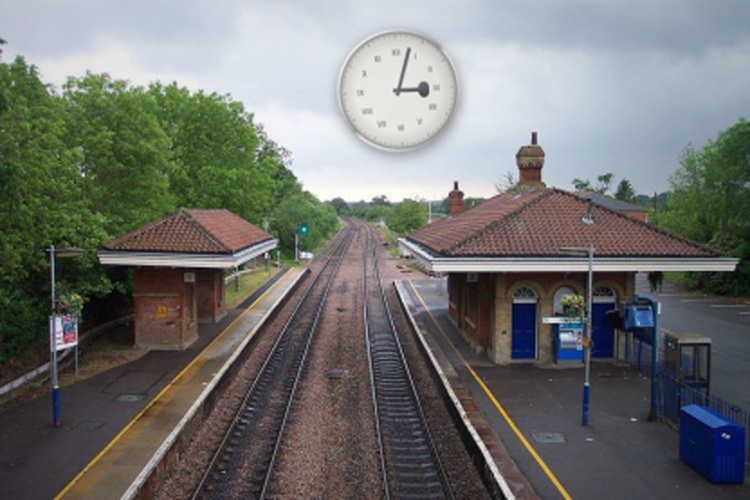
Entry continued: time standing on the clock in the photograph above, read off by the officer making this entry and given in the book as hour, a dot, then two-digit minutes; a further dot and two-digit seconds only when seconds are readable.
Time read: 3.03
